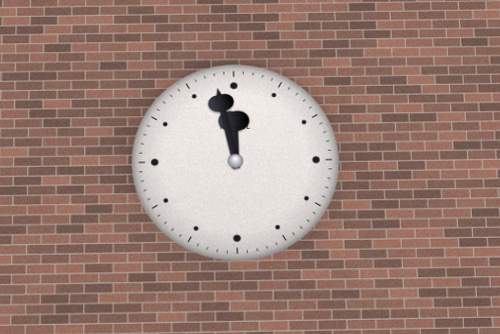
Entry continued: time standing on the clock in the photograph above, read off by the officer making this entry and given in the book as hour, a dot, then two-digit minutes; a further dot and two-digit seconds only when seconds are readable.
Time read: 11.58
